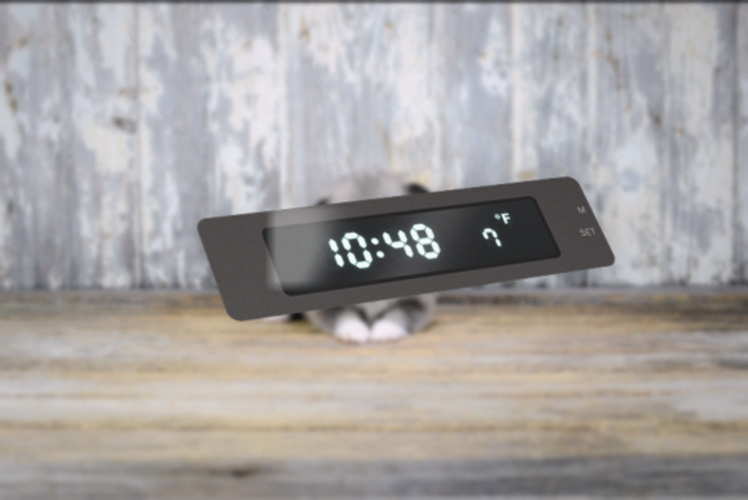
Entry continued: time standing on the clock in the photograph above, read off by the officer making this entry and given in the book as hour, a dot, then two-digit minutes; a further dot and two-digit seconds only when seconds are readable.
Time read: 10.48
